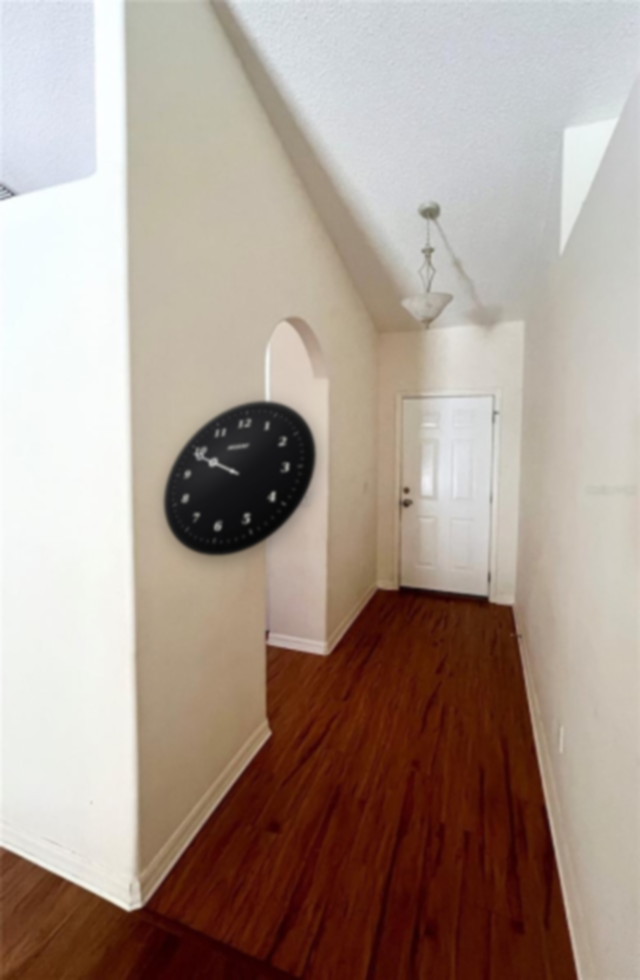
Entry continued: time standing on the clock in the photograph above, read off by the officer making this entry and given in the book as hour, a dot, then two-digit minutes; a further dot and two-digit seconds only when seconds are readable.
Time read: 9.49
